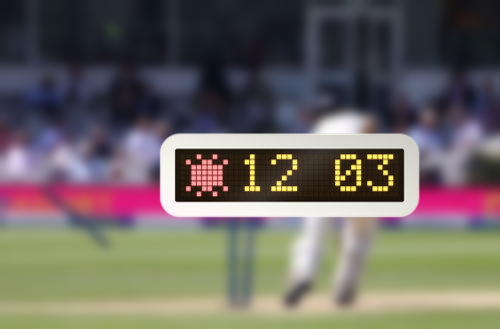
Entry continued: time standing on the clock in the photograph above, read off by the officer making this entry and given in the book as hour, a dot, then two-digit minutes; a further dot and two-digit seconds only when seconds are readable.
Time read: 12.03
